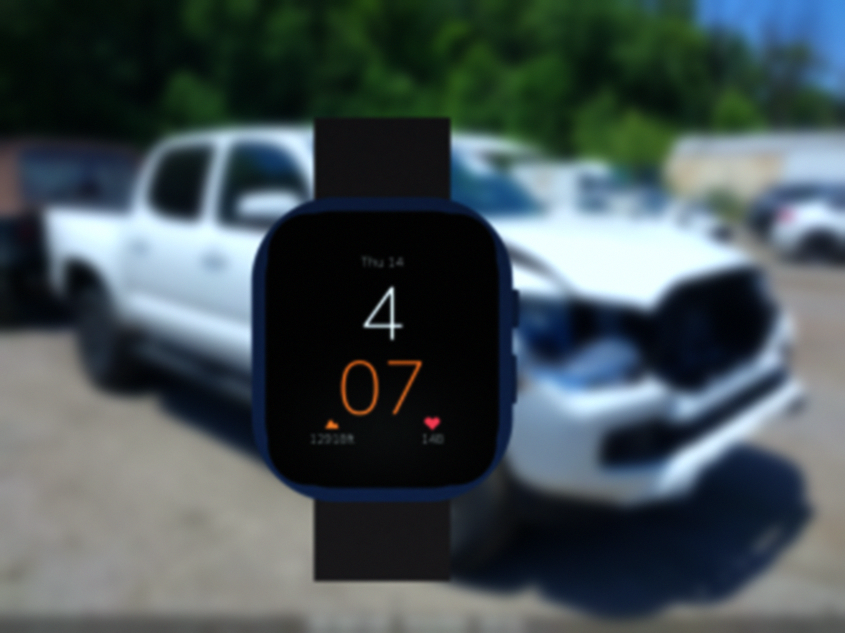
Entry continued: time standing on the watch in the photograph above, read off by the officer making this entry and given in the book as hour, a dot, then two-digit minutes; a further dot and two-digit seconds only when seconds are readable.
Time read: 4.07
